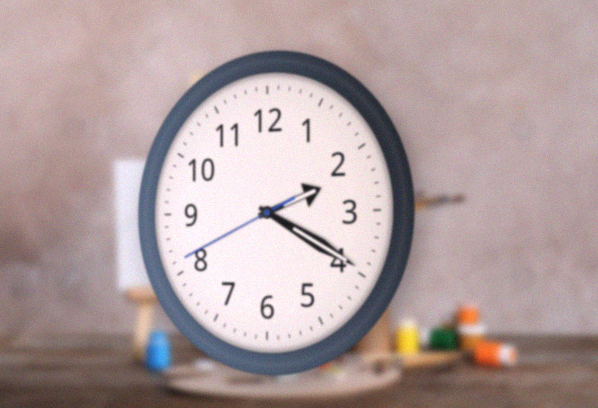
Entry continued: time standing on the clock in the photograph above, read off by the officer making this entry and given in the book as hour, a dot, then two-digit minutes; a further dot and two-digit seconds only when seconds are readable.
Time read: 2.19.41
